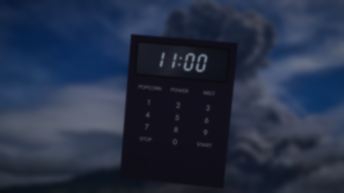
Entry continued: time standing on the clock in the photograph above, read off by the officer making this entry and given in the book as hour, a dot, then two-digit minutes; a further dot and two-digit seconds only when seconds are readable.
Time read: 11.00
